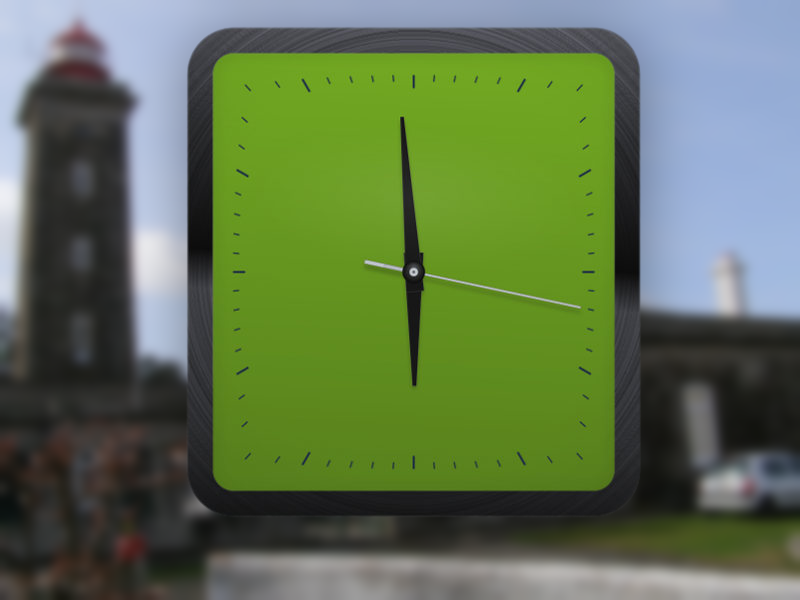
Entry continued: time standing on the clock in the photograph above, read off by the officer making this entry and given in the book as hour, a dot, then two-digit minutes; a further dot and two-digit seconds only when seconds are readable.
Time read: 5.59.17
